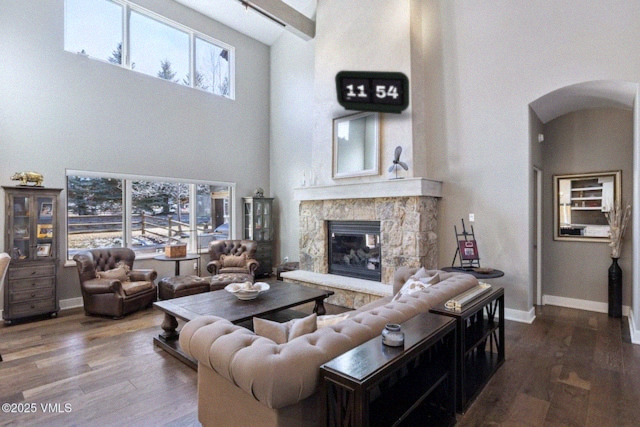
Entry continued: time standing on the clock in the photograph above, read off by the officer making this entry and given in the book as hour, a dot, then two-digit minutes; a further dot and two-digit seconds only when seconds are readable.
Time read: 11.54
